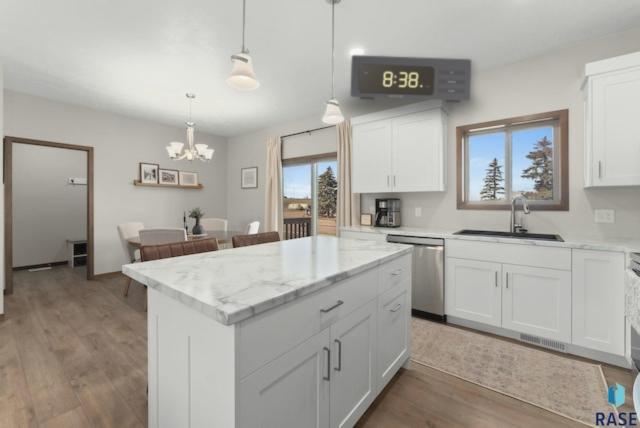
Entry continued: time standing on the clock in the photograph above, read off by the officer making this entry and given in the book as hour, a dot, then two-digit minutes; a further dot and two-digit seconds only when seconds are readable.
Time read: 8.38
